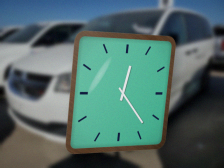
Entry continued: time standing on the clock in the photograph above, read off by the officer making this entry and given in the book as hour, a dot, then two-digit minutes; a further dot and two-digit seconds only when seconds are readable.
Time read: 12.23
